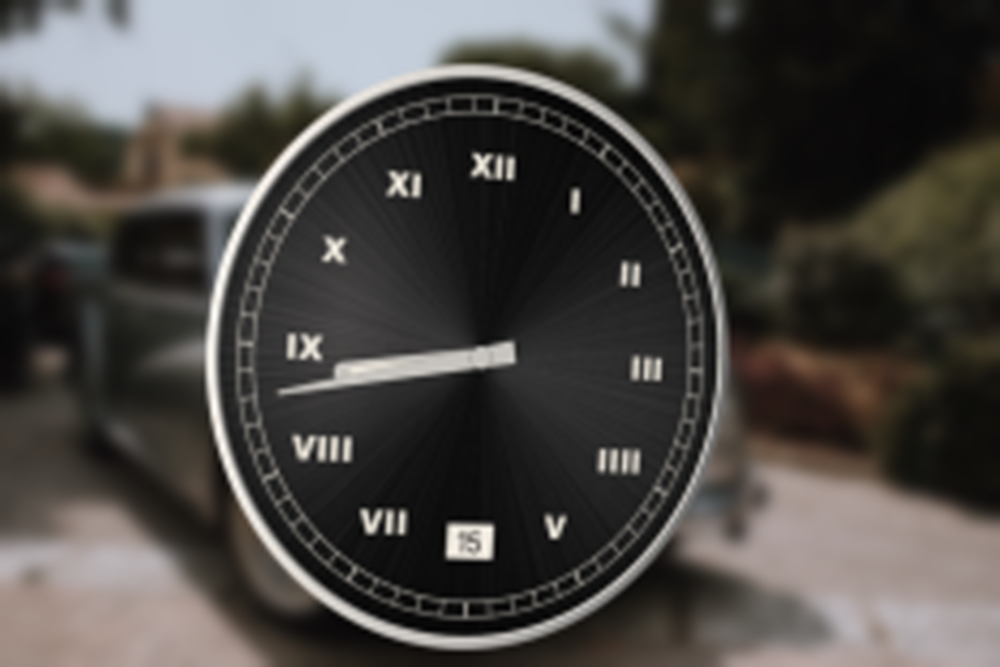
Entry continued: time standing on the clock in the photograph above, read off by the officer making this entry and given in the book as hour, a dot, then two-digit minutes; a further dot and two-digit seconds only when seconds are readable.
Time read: 8.43
